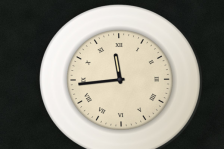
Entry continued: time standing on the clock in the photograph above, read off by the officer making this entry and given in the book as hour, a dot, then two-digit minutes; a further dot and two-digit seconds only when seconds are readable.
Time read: 11.44
